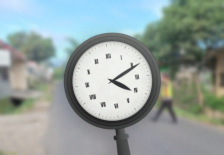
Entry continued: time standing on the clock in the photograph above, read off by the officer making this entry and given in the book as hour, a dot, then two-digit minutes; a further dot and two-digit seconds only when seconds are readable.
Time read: 4.11
